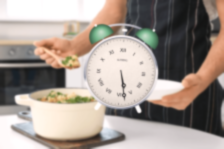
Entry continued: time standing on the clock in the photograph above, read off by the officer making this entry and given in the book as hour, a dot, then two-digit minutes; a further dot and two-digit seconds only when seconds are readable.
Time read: 5.28
